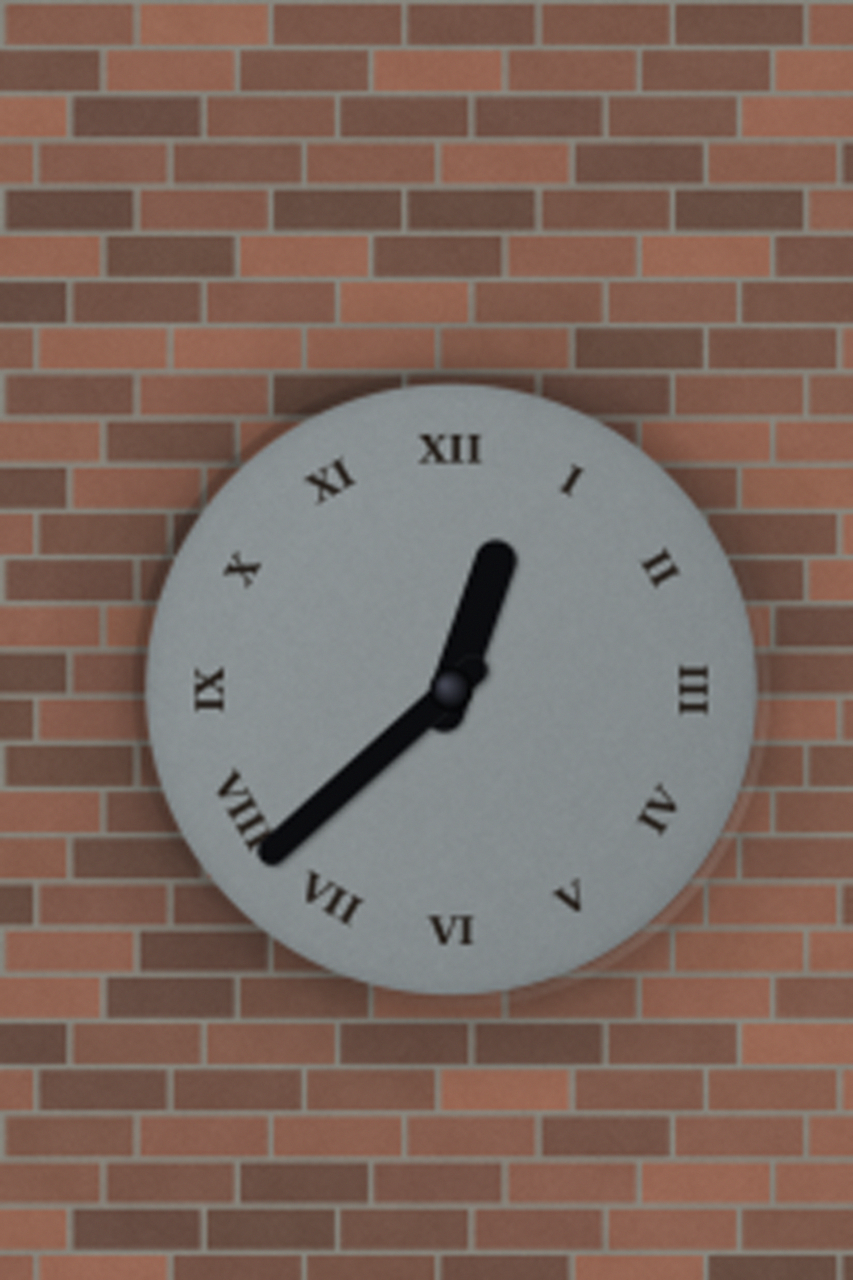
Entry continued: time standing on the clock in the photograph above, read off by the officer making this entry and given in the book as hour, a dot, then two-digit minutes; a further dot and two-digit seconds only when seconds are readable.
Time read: 12.38
